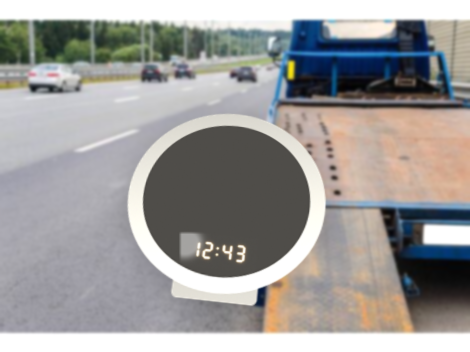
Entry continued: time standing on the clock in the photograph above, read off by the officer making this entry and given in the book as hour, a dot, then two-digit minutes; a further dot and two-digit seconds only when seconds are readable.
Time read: 12.43
